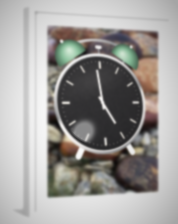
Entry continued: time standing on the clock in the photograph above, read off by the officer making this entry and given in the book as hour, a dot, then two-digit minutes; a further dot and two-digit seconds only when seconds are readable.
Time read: 4.59
